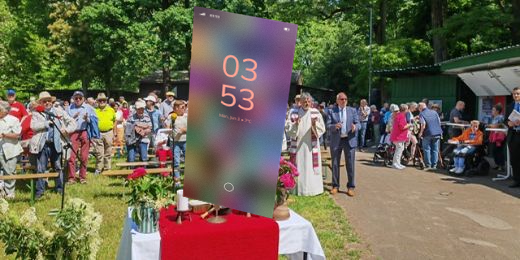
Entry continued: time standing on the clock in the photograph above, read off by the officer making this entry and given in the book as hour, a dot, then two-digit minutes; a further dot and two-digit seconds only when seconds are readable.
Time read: 3.53
